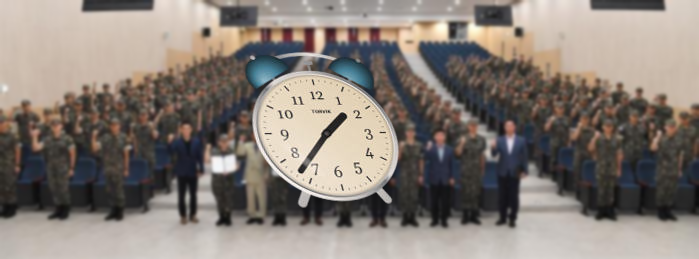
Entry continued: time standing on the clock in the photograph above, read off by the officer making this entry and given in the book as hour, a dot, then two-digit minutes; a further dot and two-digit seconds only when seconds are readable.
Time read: 1.37
